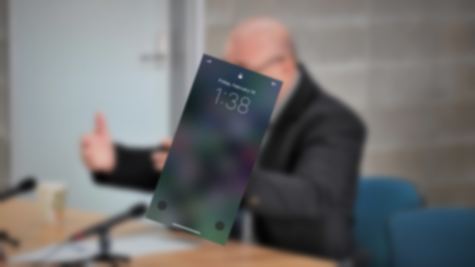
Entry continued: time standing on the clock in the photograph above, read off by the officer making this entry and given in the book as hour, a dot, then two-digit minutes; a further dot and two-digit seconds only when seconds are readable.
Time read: 1.38
